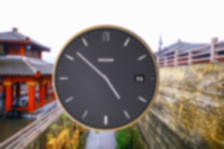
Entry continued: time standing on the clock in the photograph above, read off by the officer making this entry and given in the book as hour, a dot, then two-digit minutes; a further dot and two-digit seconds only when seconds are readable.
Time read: 4.52
